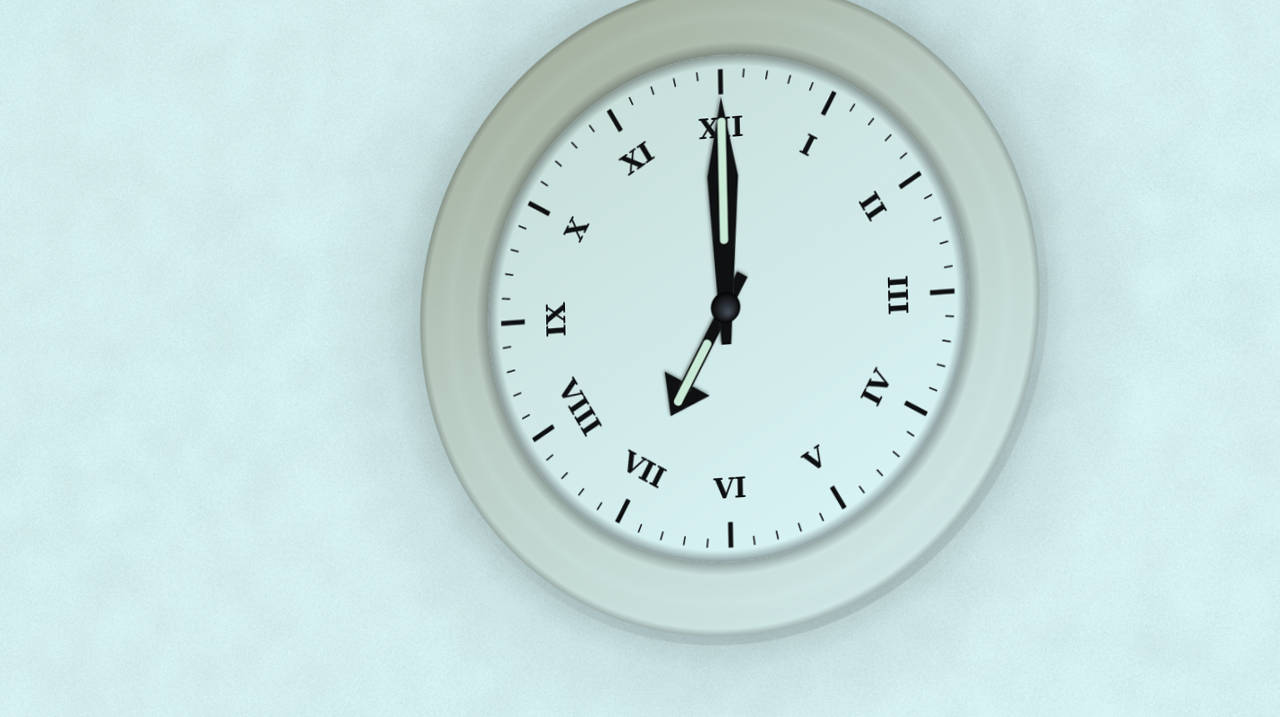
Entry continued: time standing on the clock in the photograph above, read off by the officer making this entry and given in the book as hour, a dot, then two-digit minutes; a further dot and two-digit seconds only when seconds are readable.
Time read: 7.00
